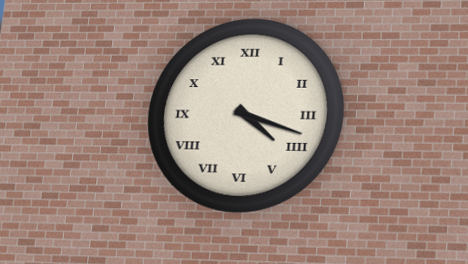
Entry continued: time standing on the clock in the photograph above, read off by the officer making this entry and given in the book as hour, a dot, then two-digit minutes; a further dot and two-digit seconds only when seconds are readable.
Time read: 4.18
